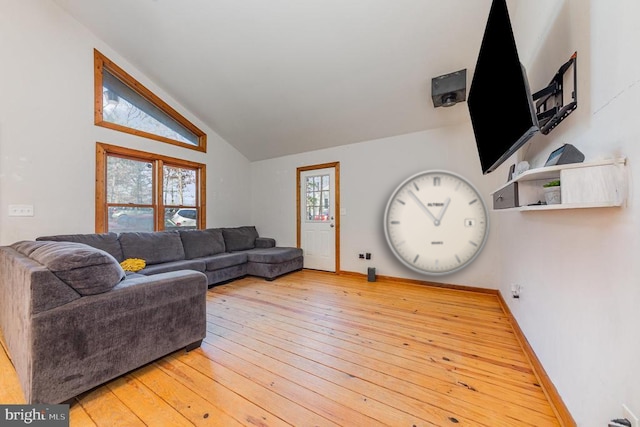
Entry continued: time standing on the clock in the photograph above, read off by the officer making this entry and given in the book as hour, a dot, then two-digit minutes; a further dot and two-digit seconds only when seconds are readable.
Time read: 12.53
